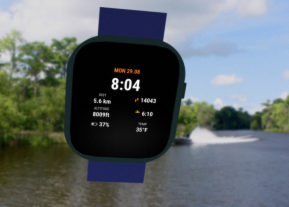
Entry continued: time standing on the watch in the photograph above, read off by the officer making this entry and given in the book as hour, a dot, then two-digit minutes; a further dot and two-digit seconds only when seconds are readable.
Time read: 8.04
